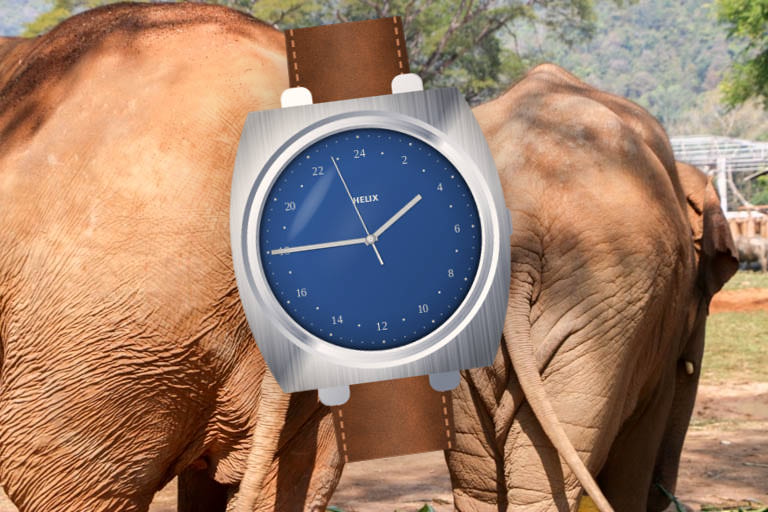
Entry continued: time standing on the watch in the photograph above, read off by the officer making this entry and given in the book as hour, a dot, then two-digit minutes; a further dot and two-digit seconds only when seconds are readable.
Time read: 3.44.57
